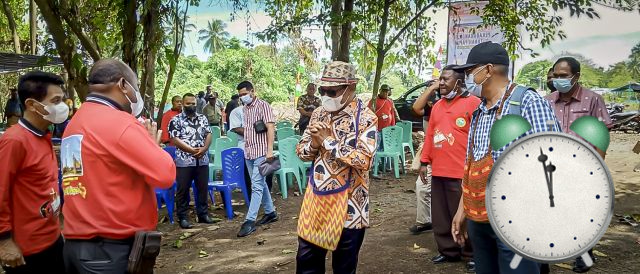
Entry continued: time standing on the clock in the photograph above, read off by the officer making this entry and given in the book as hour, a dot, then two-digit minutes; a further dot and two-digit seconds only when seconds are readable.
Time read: 11.58
